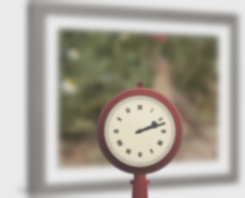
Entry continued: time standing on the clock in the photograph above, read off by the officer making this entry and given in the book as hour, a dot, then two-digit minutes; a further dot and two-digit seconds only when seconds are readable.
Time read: 2.12
